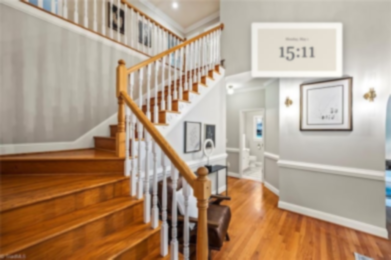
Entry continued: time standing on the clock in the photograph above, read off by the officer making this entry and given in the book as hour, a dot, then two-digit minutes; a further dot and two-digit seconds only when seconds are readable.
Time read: 15.11
